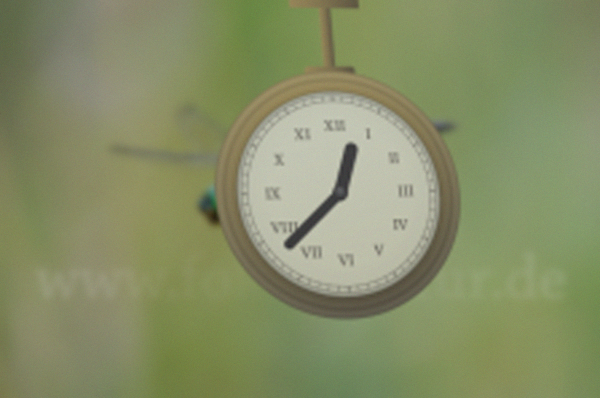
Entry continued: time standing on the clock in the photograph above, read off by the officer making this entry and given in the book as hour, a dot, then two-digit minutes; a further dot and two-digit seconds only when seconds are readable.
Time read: 12.38
